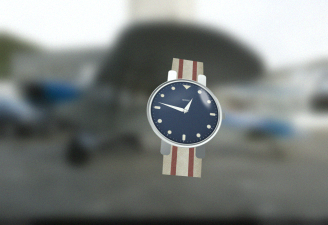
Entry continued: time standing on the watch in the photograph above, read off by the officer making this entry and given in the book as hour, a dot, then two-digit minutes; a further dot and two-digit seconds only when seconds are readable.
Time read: 12.47
